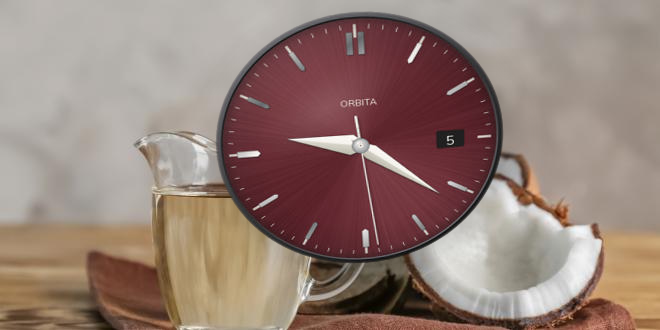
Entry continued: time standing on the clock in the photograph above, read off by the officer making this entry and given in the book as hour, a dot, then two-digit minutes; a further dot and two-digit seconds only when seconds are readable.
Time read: 9.21.29
